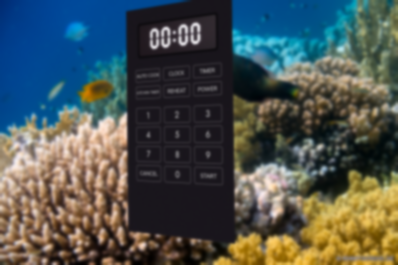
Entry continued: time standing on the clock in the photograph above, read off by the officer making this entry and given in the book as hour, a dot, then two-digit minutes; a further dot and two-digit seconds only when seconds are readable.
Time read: 0.00
